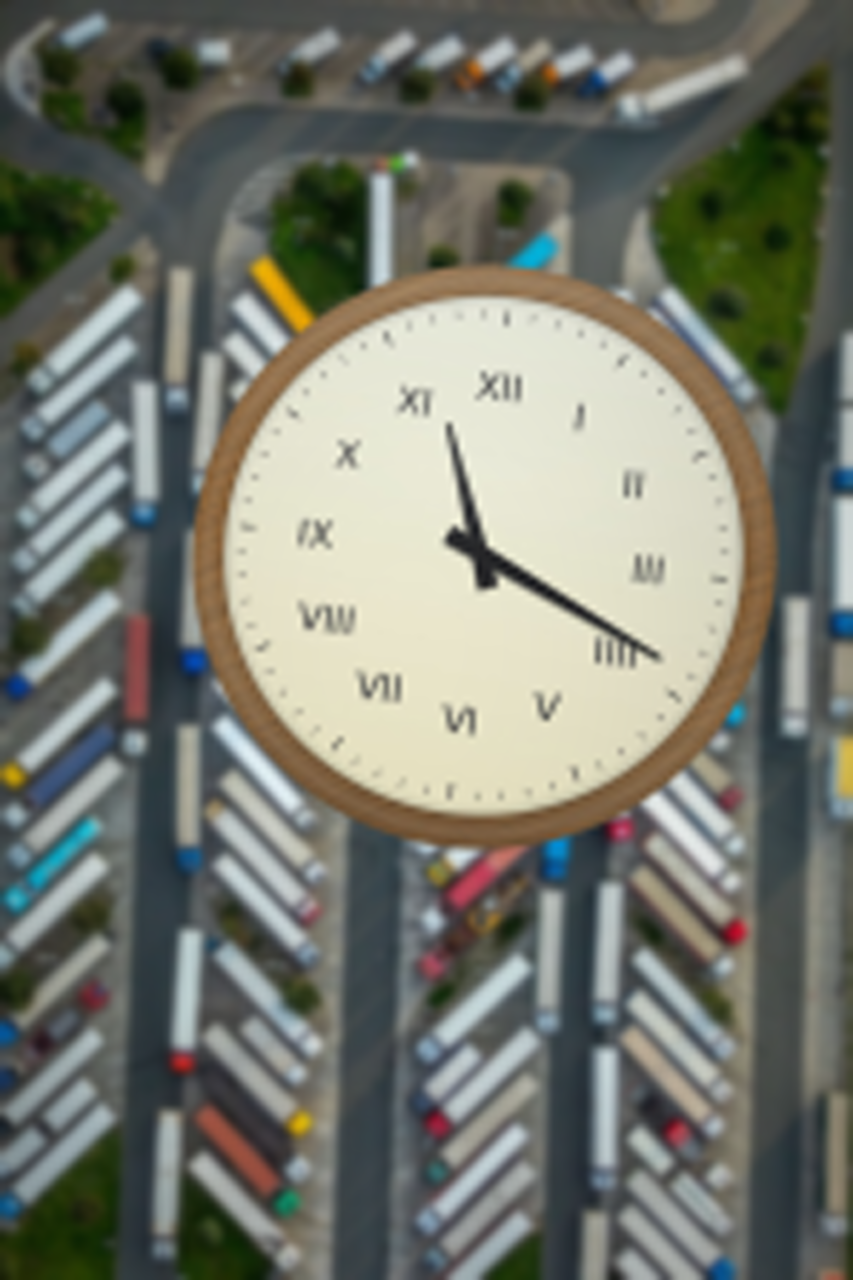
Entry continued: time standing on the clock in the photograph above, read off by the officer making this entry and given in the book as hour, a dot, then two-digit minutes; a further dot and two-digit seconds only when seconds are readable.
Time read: 11.19
